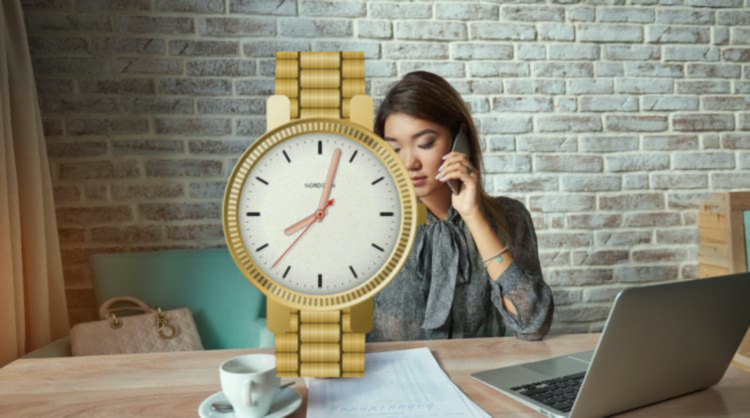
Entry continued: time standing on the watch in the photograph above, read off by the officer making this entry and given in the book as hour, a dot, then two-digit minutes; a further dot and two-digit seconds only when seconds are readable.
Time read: 8.02.37
